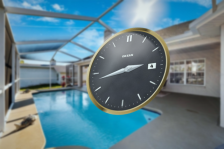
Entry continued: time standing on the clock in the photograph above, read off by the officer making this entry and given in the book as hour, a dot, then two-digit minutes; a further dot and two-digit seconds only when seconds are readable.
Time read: 2.43
